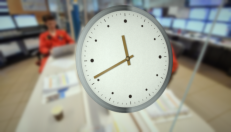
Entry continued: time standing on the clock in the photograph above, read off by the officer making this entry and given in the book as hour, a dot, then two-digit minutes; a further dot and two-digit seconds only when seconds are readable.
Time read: 11.41
